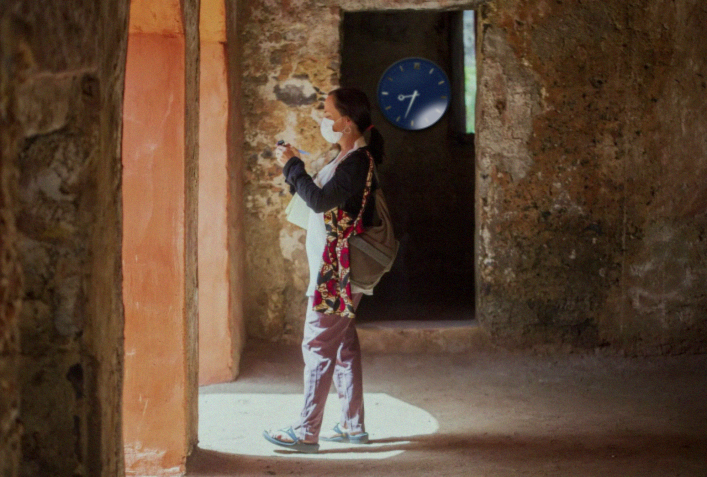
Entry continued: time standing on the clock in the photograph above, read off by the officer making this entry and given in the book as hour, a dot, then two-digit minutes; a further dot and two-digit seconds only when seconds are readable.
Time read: 8.33
